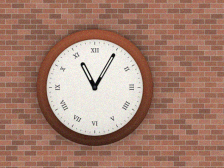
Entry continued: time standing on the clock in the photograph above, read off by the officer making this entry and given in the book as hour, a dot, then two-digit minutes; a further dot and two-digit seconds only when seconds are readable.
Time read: 11.05
